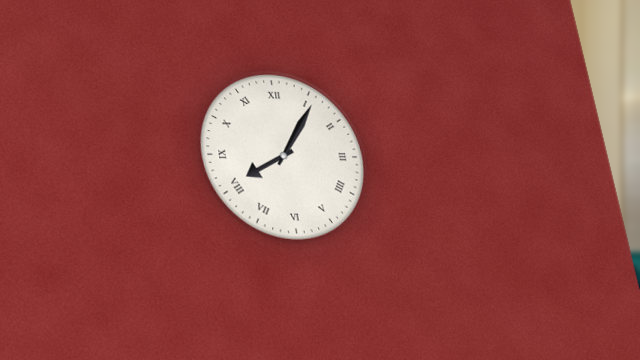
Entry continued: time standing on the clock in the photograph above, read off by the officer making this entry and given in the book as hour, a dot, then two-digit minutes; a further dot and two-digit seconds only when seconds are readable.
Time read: 8.06
